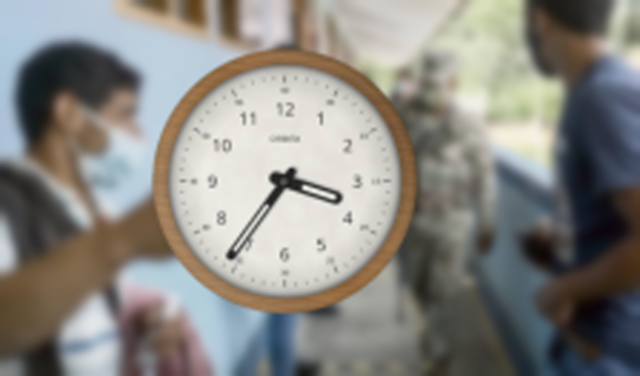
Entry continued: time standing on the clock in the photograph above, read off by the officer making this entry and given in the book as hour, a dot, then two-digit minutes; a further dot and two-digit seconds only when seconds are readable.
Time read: 3.36
